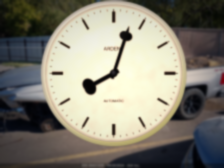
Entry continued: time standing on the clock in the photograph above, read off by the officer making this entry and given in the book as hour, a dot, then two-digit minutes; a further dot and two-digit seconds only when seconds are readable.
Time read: 8.03
